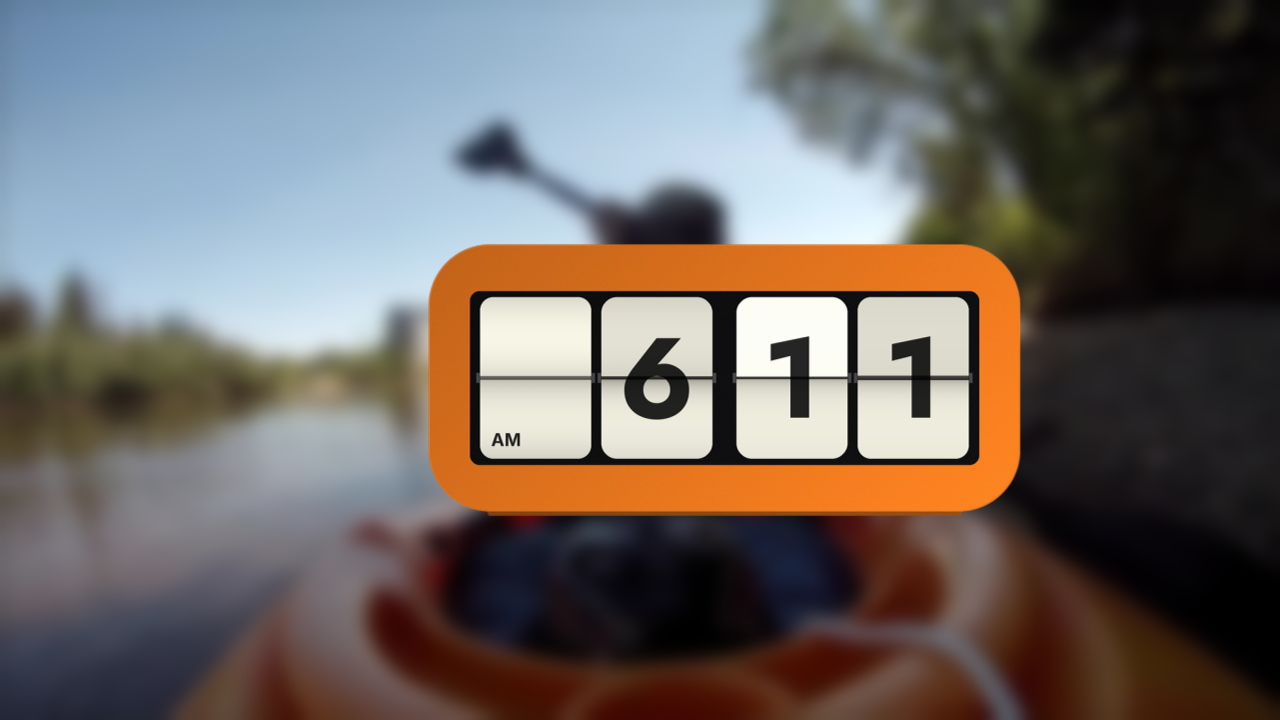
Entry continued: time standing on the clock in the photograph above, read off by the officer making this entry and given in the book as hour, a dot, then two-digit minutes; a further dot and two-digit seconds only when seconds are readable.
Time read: 6.11
